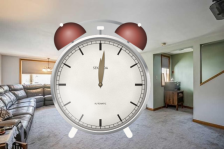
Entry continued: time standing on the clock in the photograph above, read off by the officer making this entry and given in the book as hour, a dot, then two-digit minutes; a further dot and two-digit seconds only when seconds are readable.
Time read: 12.01
